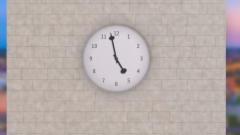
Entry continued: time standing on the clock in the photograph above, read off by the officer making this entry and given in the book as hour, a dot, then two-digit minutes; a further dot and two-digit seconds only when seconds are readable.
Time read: 4.58
